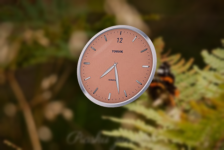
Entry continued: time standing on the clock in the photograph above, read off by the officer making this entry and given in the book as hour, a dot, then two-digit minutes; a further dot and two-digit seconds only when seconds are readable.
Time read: 7.27
